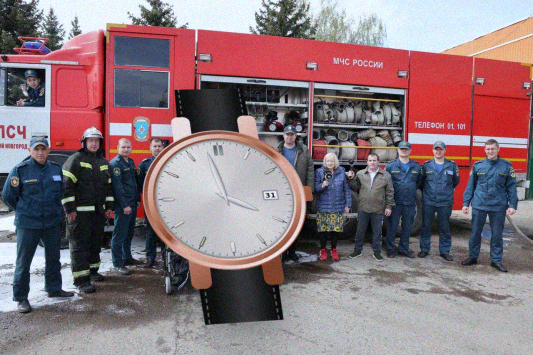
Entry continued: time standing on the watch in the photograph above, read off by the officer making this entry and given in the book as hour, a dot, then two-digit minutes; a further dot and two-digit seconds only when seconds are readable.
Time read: 3.58
